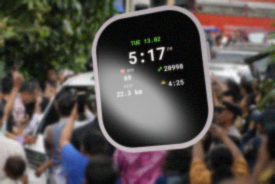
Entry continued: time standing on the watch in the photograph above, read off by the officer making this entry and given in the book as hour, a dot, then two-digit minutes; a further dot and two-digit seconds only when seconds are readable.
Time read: 5.17
